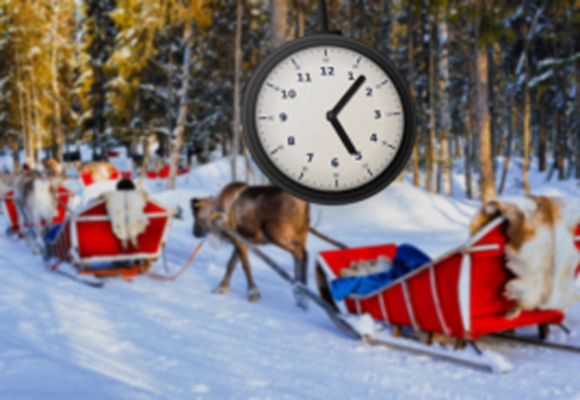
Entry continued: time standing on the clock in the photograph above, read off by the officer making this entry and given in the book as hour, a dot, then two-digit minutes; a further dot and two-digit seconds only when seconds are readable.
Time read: 5.07
